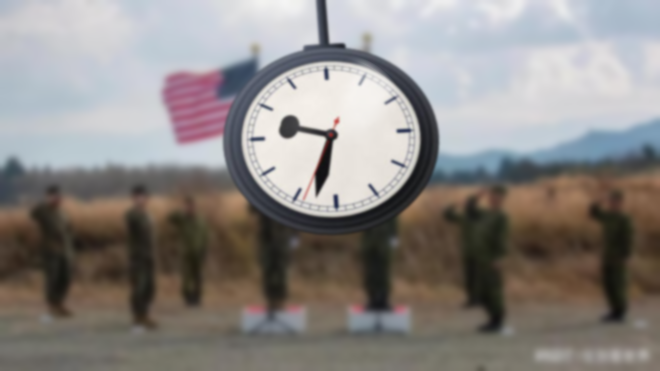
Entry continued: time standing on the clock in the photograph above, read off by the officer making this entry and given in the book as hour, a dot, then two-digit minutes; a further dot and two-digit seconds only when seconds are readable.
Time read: 9.32.34
